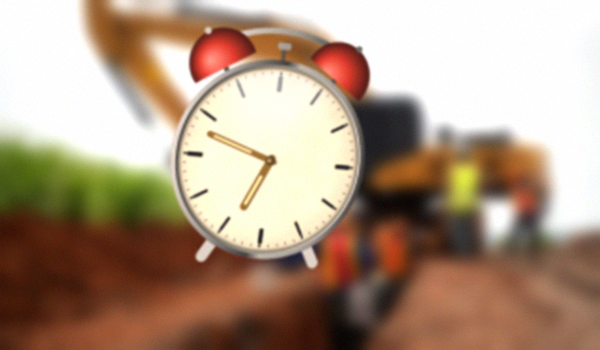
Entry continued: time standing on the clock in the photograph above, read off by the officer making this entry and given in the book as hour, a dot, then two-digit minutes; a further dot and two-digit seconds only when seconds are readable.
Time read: 6.48
